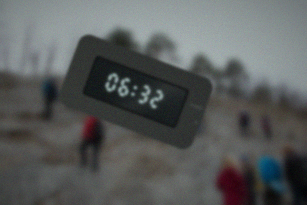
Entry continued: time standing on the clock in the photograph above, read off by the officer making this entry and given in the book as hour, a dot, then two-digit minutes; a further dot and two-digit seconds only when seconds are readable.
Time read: 6.32
